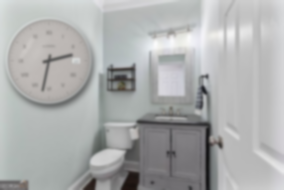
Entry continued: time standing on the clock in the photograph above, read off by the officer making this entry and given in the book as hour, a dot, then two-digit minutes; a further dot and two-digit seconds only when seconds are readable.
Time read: 2.32
